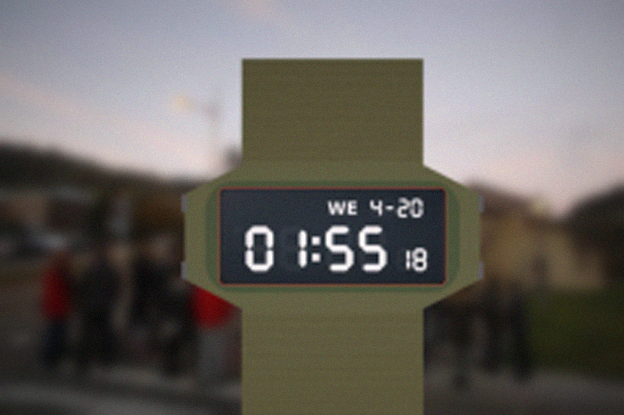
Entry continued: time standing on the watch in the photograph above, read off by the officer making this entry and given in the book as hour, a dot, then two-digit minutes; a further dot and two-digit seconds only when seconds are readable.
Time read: 1.55.18
